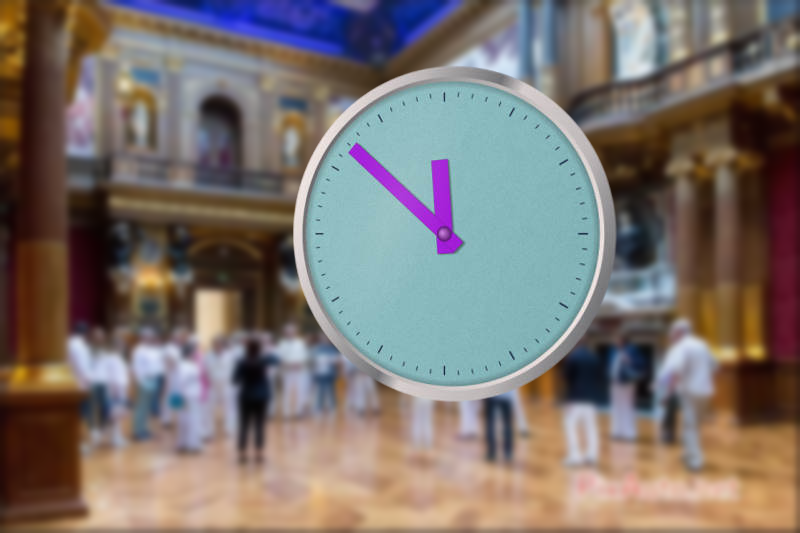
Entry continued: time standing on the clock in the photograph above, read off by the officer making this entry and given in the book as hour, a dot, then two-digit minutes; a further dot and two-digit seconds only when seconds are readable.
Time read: 11.52
